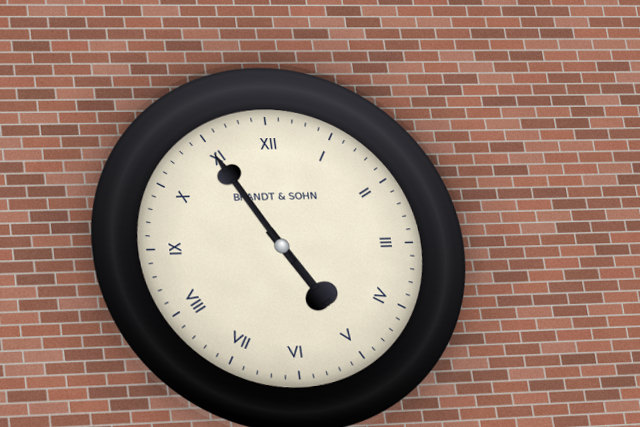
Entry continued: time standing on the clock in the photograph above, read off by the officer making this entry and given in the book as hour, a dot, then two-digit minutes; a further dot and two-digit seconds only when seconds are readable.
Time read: 4.55
